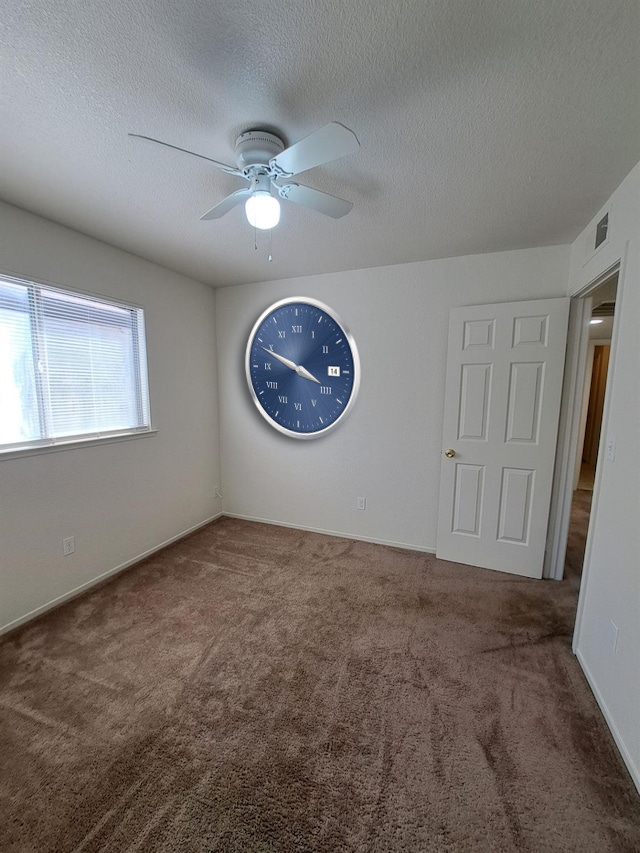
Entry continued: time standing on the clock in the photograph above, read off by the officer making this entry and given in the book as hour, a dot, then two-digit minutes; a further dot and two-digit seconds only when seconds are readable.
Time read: 3.49
